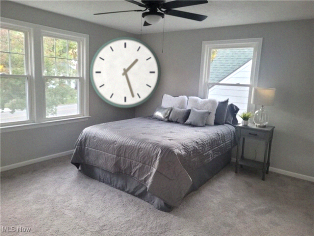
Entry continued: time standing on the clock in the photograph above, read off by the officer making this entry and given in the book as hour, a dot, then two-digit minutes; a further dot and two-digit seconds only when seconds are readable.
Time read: 1.27
